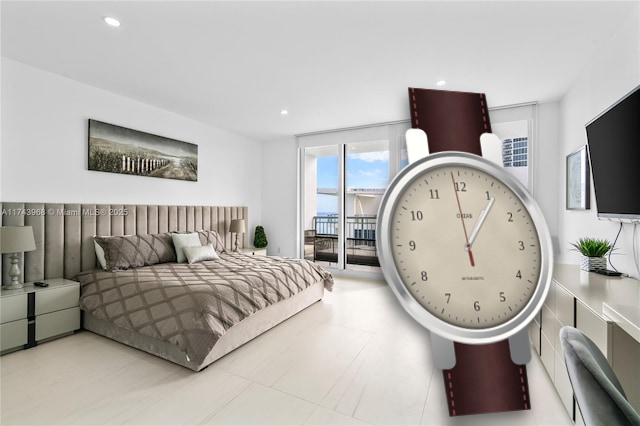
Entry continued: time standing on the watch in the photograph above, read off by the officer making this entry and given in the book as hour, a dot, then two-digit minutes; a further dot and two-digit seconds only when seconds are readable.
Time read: 1.05.59
